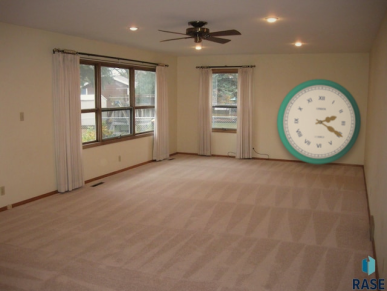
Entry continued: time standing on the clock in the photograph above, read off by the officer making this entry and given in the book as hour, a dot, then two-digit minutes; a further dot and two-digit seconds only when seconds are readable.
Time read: 2.20
